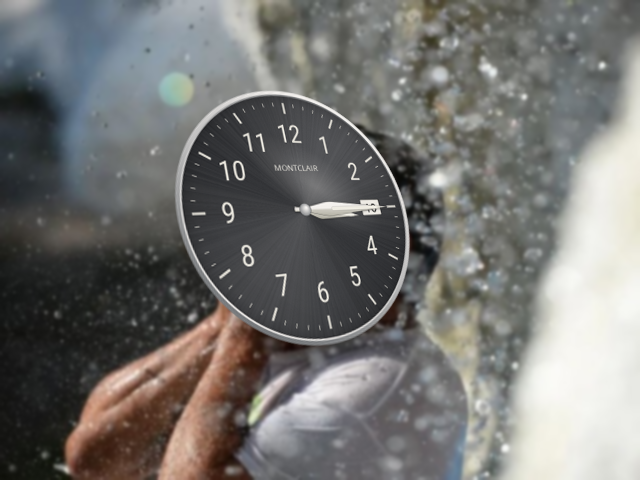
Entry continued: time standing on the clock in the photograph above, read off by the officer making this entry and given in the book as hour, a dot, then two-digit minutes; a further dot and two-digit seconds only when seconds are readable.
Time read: 3.15
